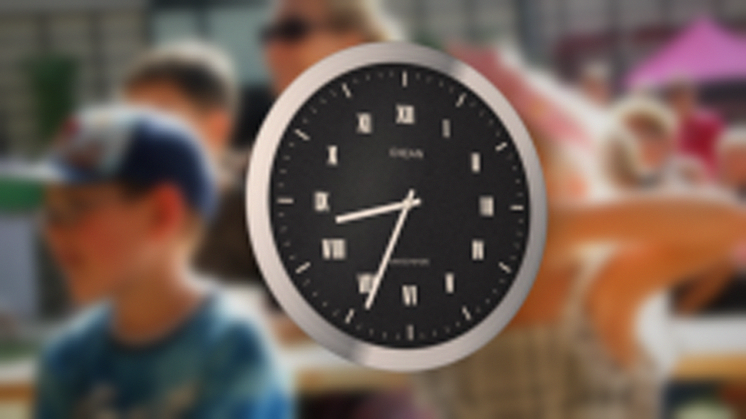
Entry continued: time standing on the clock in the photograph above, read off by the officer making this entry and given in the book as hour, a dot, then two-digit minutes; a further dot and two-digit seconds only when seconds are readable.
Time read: 8.34
